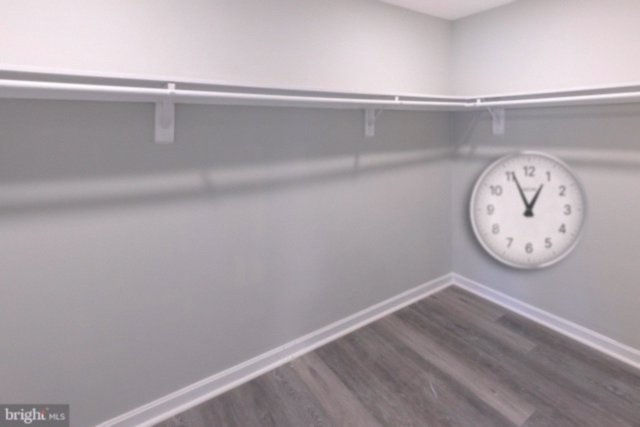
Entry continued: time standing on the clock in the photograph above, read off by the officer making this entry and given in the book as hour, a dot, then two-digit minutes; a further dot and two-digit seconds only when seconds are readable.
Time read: 12.56
